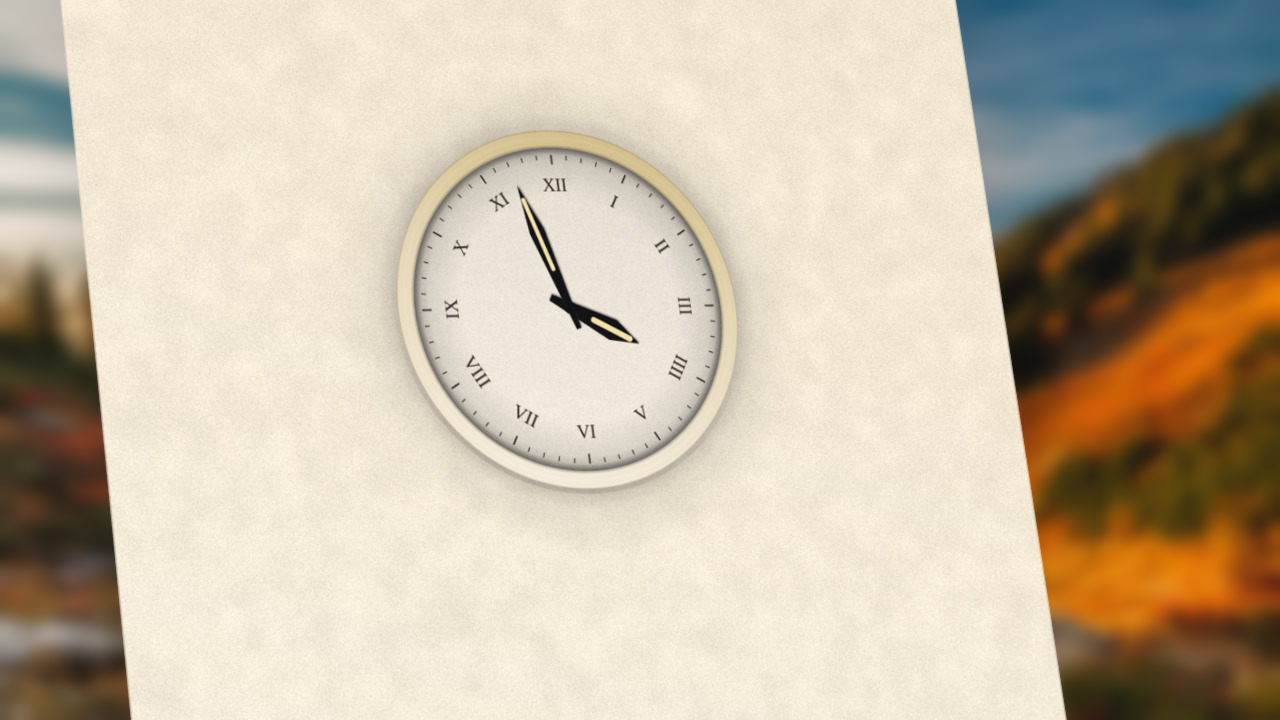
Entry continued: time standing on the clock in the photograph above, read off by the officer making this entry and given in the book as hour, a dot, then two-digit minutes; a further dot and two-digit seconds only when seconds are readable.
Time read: 3.57
